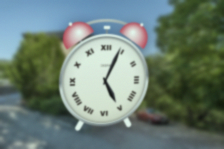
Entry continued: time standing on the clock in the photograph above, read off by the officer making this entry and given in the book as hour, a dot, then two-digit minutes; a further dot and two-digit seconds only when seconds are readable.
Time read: 5.04
